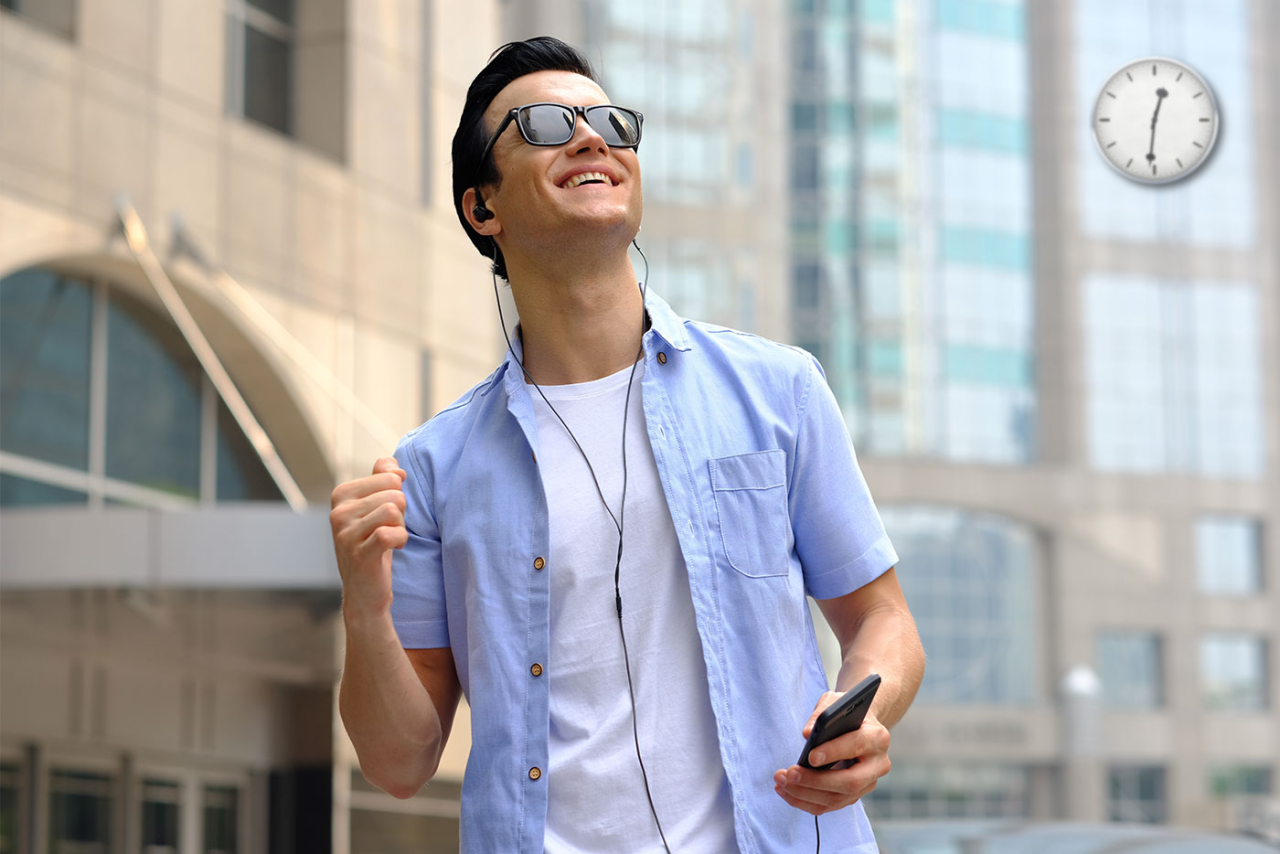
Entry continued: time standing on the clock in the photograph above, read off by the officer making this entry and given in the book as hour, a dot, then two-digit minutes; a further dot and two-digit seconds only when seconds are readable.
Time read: 12.31
